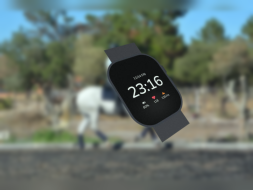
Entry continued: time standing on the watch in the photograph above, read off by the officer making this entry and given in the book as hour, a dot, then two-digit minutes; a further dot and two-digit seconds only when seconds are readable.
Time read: 23.16
